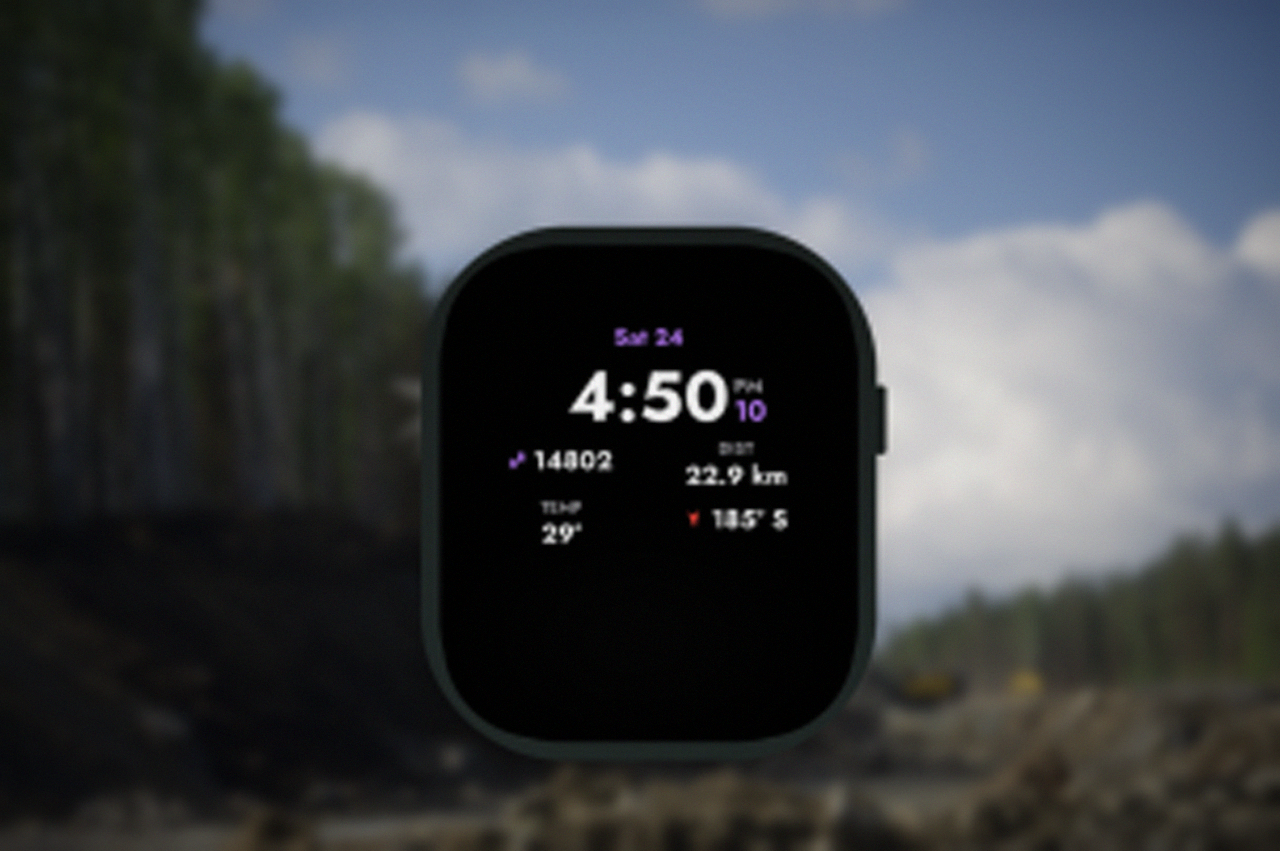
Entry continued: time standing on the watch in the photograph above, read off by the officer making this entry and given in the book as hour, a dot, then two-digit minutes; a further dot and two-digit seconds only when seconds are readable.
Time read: 4.50
